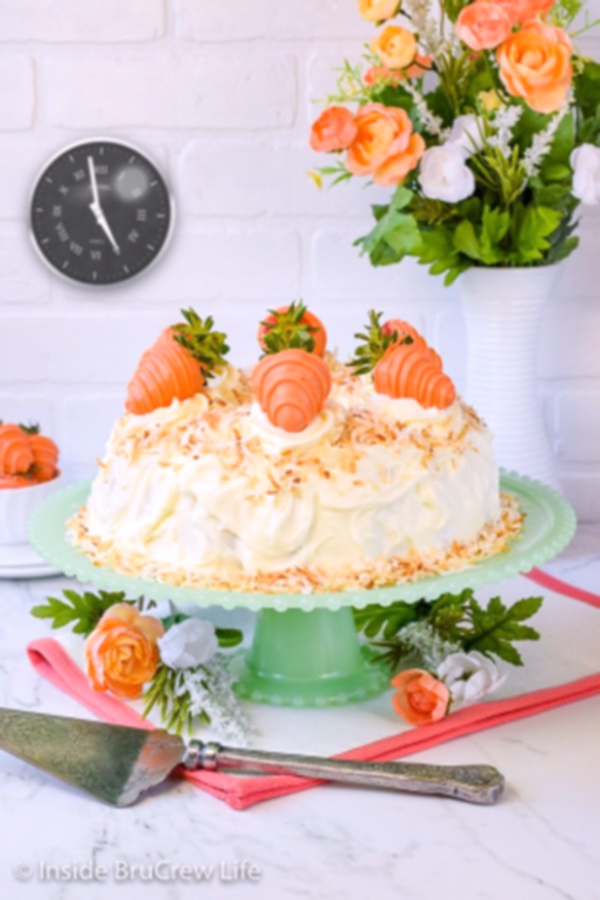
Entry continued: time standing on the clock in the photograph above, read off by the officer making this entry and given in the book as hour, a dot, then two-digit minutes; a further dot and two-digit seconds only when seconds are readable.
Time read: 4.58
